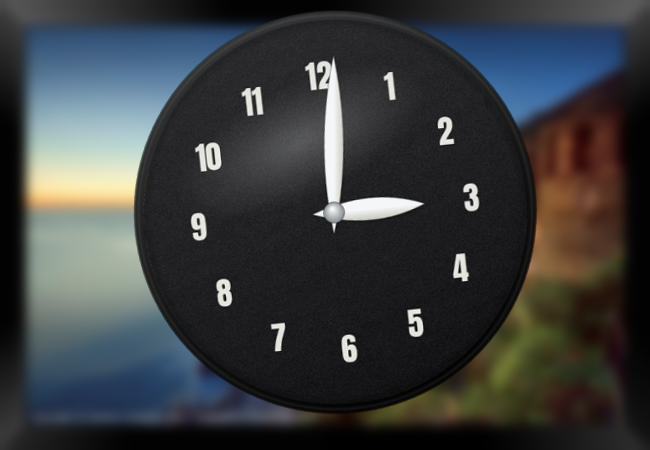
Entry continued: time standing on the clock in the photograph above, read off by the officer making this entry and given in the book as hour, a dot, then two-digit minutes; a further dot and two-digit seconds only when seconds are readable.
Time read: 3.01
